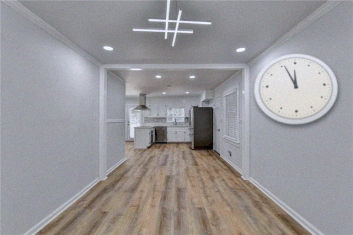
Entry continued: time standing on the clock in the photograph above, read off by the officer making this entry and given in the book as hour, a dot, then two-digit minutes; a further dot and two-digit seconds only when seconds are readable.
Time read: 11.56
